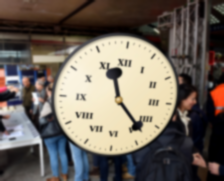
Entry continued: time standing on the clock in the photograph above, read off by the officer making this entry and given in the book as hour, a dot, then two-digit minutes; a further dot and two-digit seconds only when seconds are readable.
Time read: 11.23
